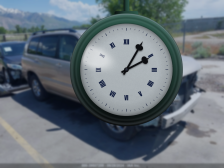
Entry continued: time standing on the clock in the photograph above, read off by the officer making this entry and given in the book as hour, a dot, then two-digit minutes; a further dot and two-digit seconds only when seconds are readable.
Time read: 2.05
